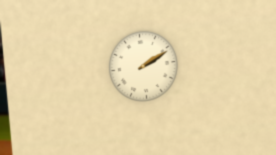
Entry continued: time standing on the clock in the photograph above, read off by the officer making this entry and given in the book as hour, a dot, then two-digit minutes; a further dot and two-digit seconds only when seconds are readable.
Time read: 2.11
